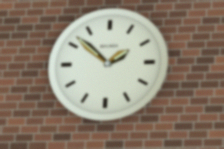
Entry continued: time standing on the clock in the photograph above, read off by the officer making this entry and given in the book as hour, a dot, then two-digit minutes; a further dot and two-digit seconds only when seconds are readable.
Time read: 1.52
